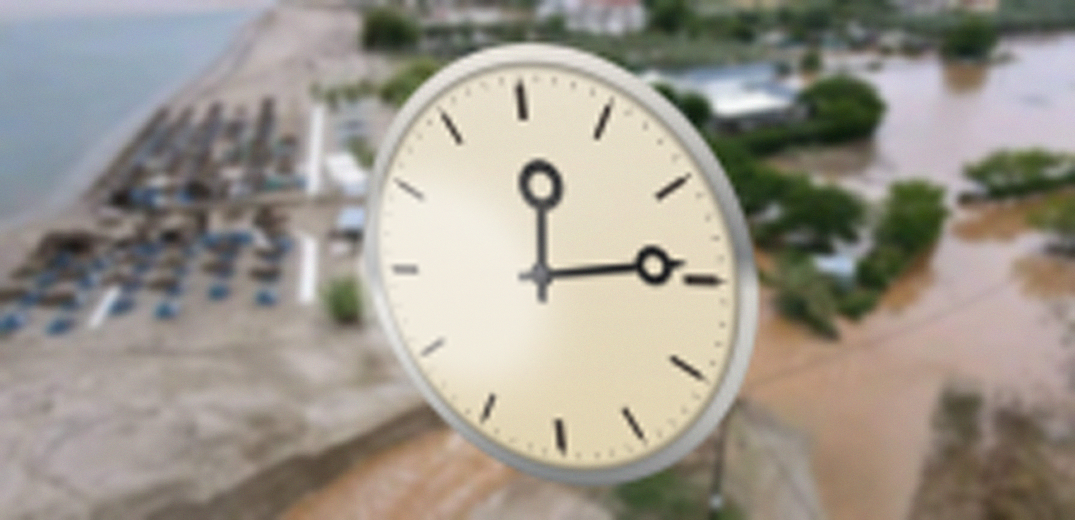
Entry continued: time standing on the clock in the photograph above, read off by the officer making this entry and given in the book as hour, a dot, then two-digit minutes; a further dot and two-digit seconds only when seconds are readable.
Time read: 12.14
